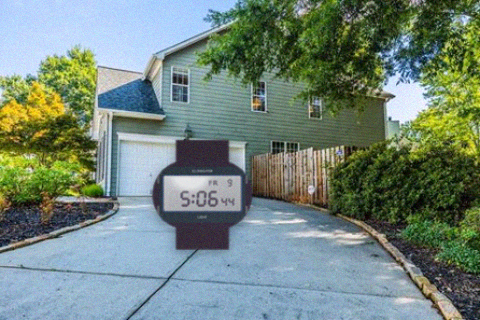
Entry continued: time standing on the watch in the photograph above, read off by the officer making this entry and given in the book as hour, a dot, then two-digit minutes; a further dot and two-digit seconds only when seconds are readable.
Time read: 5.06.44
